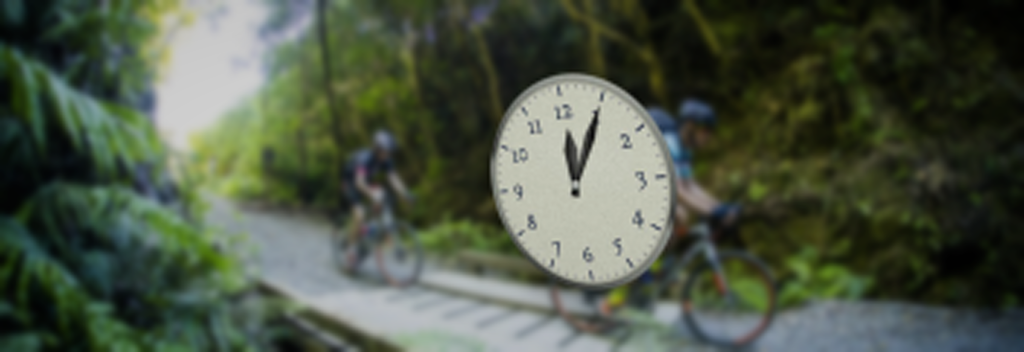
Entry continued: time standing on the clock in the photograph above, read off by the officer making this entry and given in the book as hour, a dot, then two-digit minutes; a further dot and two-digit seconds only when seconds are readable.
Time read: 12.05
